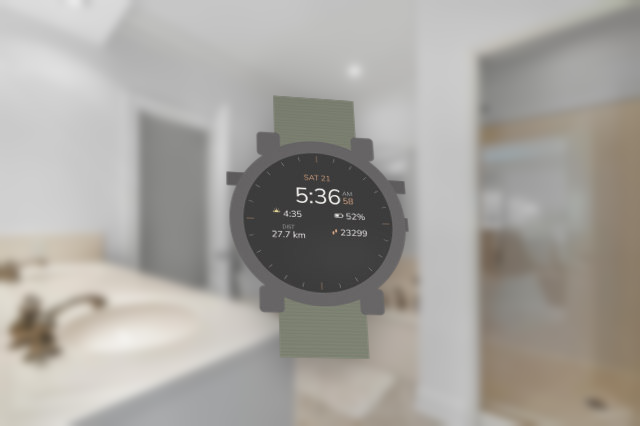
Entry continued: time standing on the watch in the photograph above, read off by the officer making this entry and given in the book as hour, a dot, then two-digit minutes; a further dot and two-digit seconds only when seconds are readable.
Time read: 5.36.58
